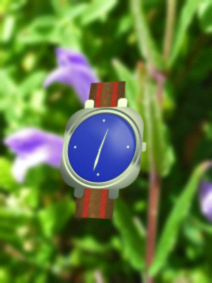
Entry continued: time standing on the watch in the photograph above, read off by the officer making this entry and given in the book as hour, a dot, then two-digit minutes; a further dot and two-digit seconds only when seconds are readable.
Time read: 12.32
